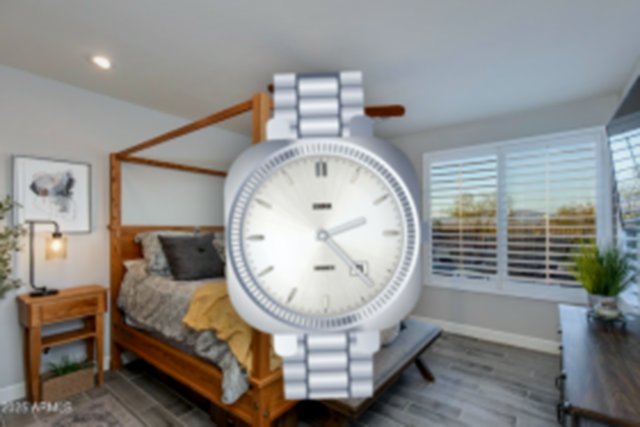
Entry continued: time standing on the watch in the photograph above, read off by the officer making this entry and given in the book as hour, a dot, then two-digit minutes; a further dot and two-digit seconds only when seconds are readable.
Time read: 2.23
